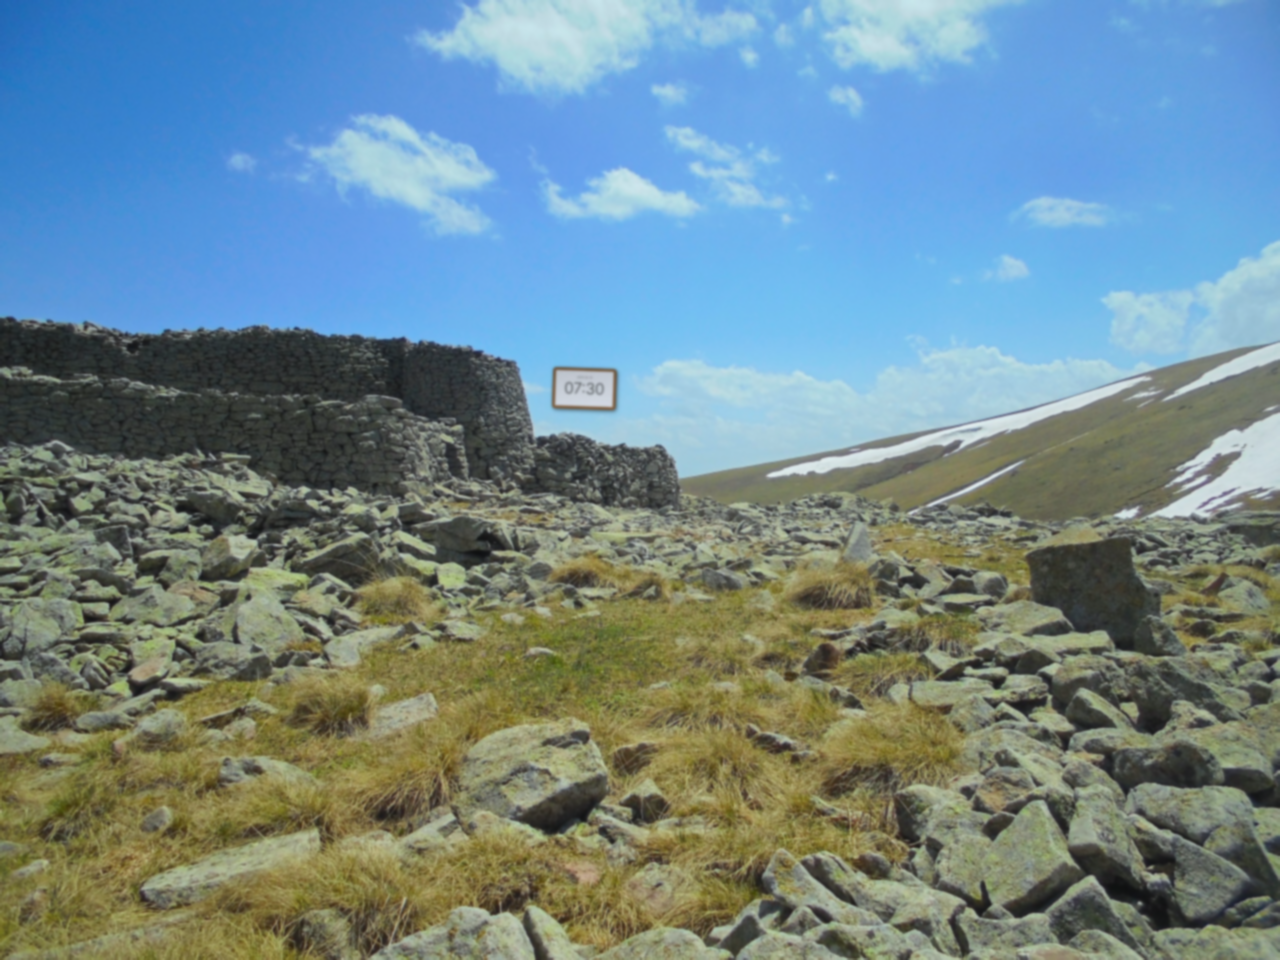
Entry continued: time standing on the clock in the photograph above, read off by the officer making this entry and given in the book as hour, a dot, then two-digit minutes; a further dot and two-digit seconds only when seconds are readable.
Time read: 7.30
